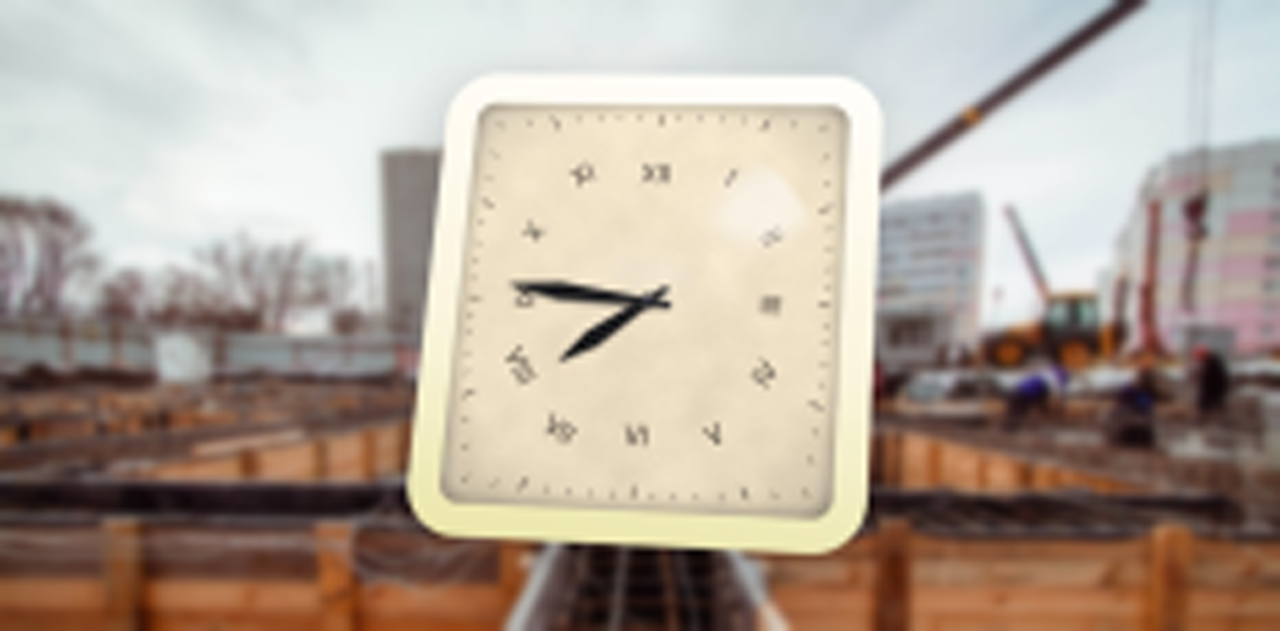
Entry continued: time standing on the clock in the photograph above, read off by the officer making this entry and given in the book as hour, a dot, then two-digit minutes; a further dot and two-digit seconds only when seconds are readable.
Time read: 7.46
